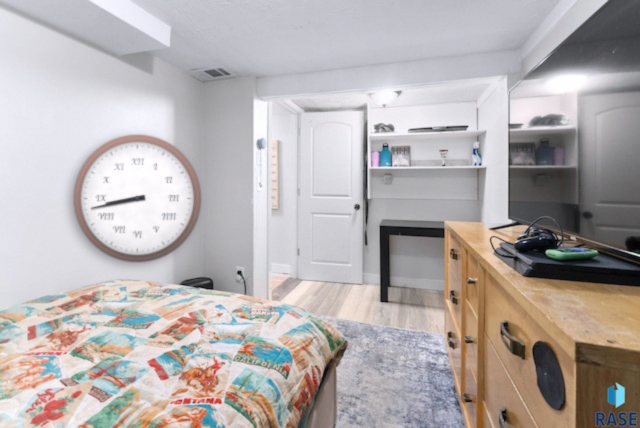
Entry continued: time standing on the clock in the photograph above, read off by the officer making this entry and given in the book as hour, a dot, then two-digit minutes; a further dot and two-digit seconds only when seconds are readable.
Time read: 8.43
